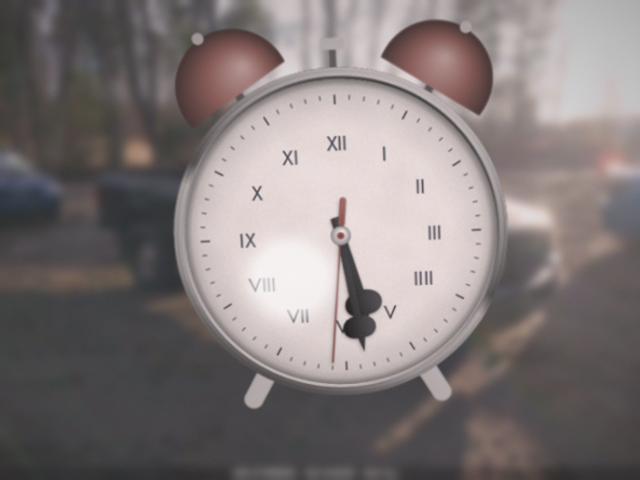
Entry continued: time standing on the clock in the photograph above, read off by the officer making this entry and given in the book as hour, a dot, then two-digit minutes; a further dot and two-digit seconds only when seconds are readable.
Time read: 5.28.31
